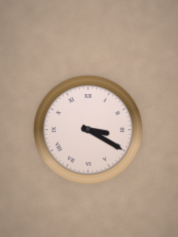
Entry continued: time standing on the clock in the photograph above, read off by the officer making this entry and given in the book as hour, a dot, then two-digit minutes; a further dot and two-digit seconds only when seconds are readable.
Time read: 3.20
